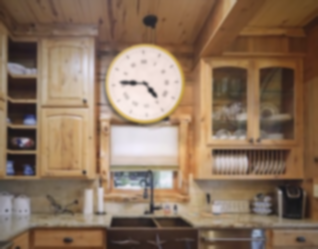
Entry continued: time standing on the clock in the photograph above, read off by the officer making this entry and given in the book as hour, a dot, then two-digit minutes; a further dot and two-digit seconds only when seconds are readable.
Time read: 4.46
